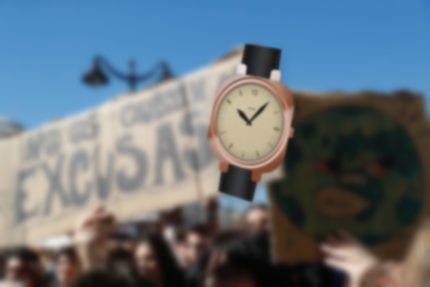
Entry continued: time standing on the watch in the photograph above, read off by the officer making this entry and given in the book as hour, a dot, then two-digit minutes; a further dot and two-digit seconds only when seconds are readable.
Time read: 10.06
